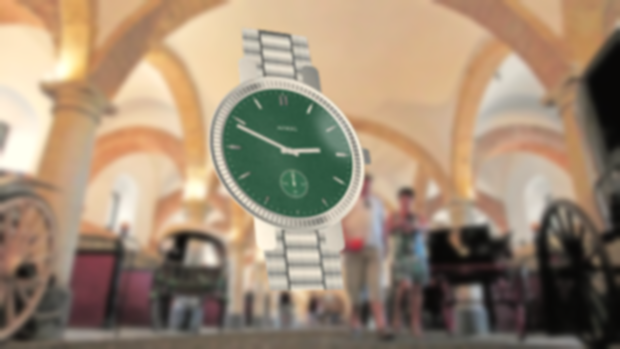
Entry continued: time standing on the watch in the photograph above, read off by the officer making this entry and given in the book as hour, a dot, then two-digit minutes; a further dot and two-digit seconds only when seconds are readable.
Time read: 2.49
